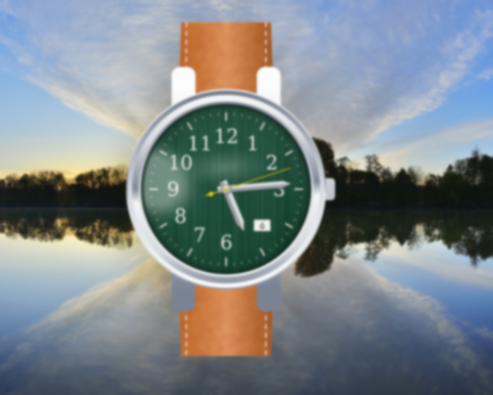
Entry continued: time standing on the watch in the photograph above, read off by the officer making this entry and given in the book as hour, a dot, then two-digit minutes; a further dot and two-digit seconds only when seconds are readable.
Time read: 5.14.12
